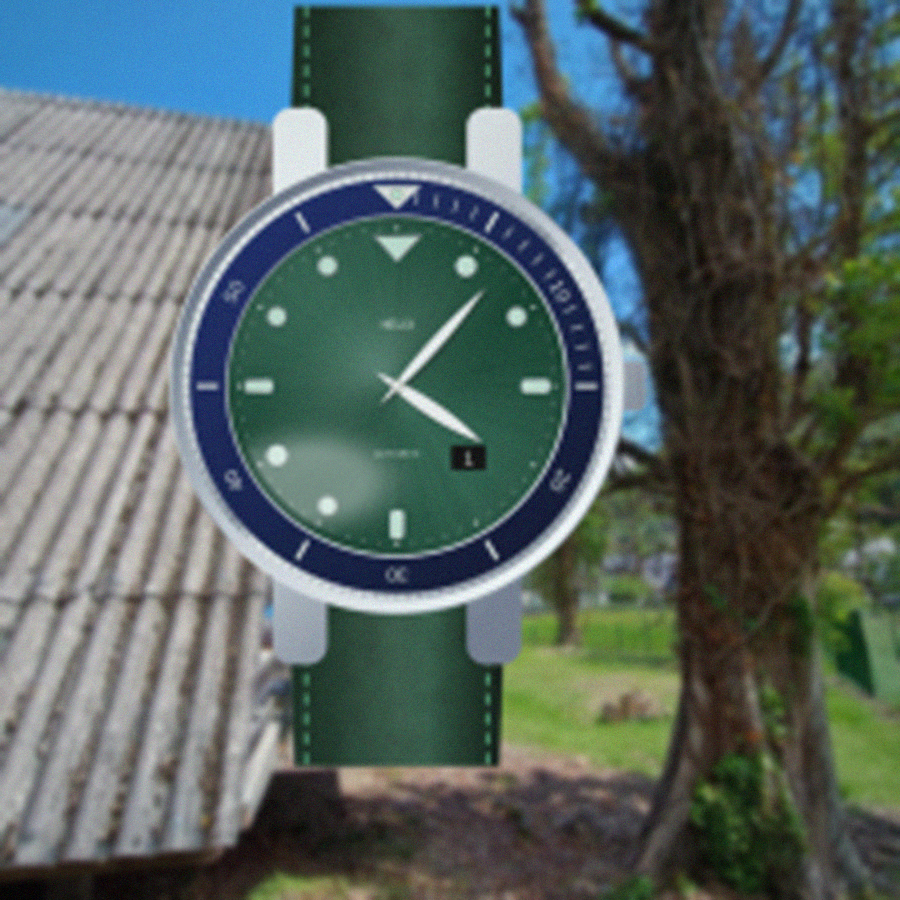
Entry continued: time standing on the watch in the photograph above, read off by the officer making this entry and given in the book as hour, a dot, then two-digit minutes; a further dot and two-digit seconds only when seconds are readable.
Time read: 4.07
